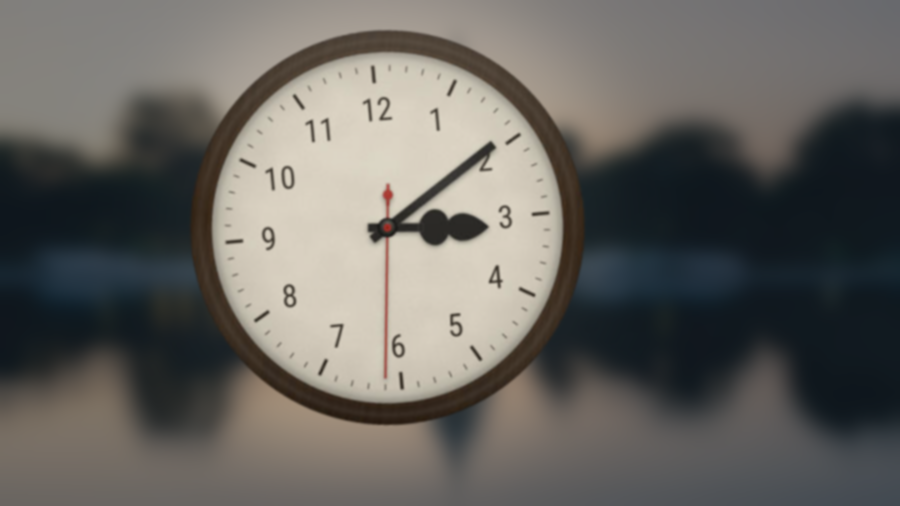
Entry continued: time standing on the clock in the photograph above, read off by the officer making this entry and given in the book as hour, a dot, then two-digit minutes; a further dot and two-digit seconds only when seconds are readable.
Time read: 3.09.31
